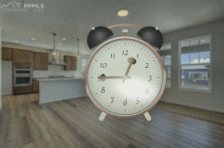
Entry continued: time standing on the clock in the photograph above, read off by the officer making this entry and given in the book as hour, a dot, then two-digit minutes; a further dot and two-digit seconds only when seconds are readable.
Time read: 12.45
